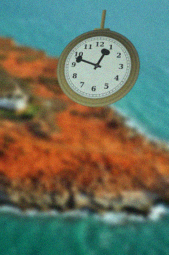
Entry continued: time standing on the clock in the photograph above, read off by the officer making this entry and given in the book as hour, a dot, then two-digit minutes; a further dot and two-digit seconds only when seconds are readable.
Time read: 12.48
